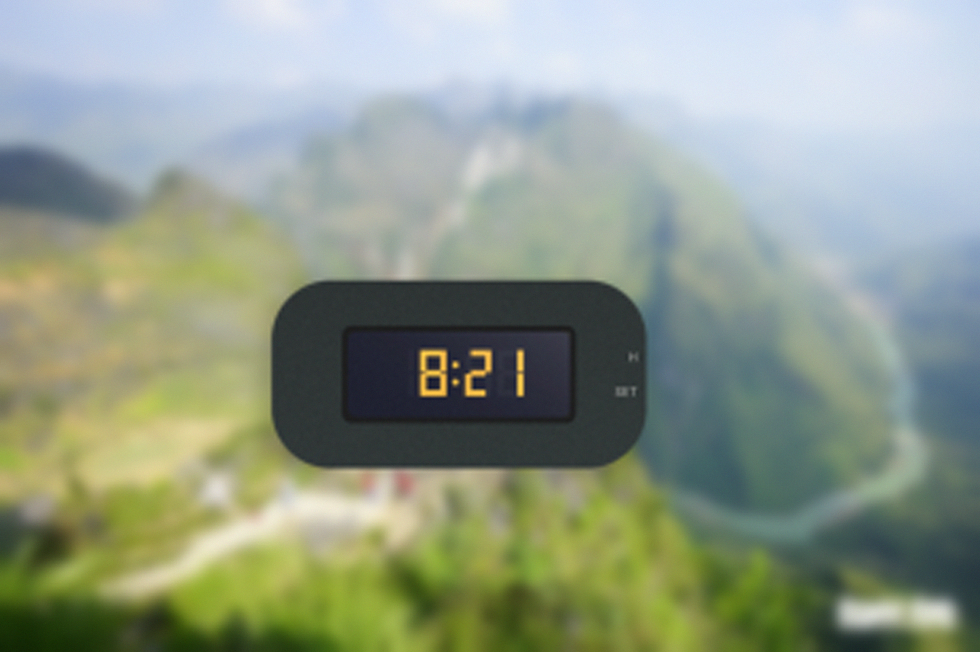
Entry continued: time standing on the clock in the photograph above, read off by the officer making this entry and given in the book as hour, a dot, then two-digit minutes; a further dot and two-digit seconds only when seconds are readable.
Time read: 8.21
